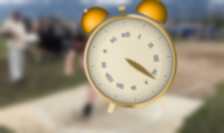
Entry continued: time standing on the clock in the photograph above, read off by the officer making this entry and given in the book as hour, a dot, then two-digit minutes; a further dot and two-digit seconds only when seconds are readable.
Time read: 4.22
